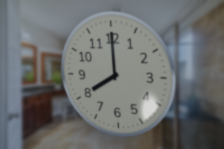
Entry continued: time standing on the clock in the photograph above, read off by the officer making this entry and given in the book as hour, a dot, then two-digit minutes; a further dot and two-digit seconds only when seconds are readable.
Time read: 8.00
